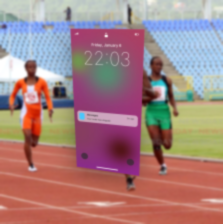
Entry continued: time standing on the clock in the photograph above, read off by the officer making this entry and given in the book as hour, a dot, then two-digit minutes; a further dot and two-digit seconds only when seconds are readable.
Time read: 22.03
